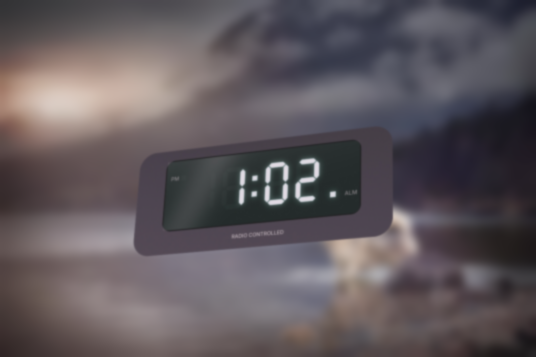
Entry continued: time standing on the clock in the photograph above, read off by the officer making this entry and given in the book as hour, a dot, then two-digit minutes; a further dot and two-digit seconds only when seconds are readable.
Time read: 1.02
